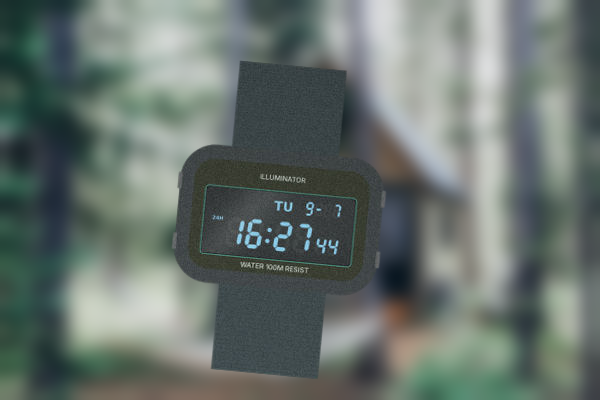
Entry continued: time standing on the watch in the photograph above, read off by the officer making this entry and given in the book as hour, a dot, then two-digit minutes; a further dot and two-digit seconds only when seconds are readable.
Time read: 16.27.44
